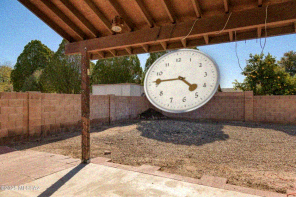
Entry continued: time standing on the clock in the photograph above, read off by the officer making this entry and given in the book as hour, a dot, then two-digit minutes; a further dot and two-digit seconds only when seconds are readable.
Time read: 4.46
